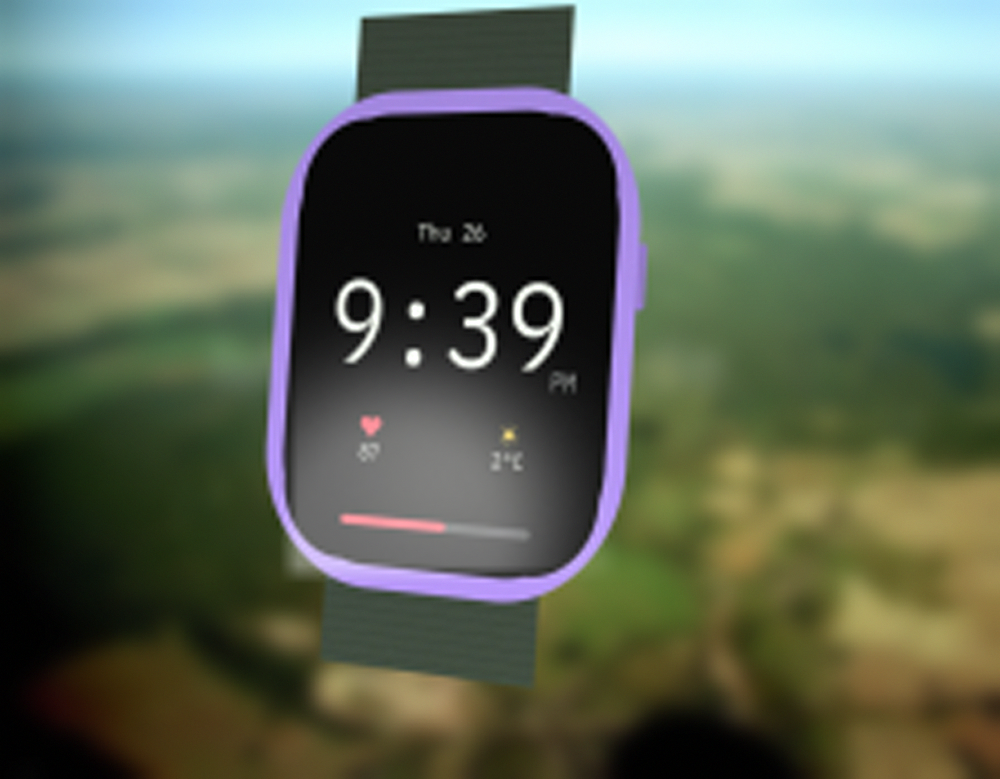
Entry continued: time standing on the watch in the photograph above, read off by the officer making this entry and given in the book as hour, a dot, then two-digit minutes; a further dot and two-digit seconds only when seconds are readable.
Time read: 9.39
